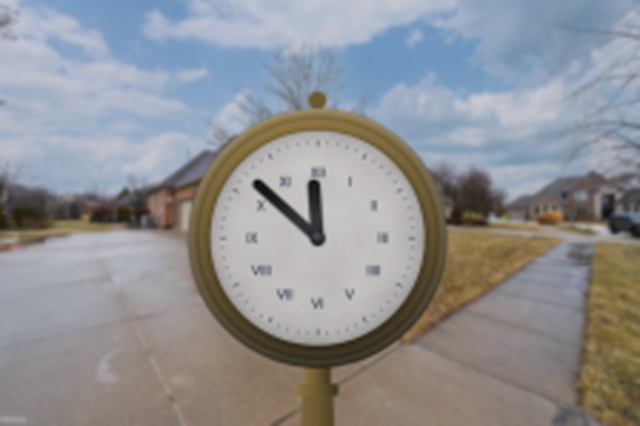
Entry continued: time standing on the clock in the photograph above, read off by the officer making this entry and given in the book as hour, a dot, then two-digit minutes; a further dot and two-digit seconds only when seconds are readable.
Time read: 11.52
